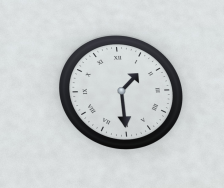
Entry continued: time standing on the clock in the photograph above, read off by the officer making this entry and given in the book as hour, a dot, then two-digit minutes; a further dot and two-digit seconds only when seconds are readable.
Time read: 1.30
